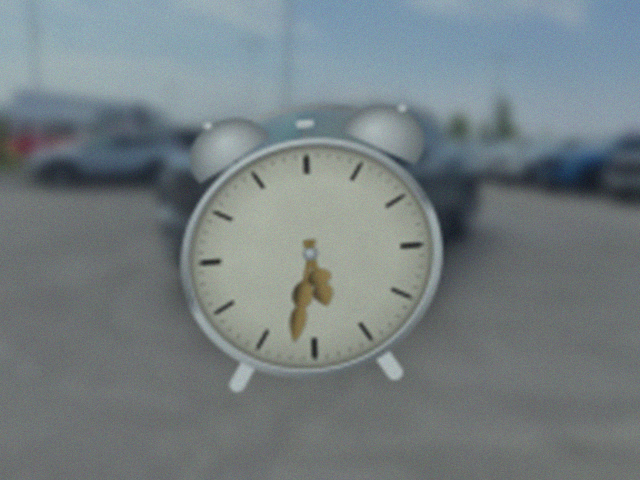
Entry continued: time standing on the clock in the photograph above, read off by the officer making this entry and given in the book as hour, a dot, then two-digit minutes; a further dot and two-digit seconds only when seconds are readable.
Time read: 5.32
